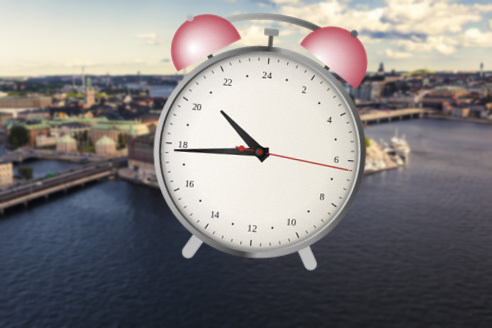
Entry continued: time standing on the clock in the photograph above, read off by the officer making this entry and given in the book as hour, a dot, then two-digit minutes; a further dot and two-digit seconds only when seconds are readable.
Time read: 20.44.16
